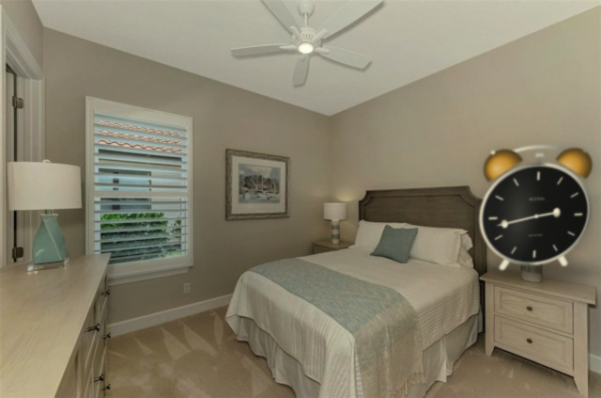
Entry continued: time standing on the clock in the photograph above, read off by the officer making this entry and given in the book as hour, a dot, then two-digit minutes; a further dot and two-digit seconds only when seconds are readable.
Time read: 2.43
